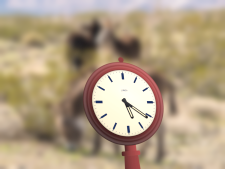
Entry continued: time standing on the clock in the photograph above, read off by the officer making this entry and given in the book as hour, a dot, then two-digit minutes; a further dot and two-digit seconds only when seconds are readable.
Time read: 5.21
